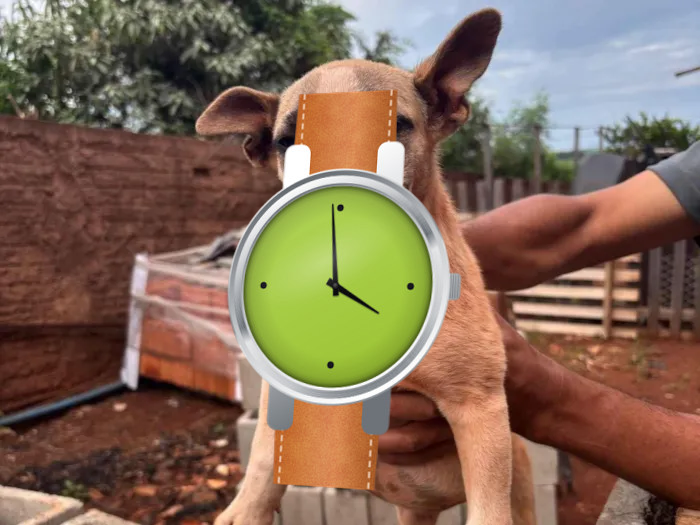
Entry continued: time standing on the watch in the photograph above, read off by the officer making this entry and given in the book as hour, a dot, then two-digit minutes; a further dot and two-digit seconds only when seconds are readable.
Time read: 3.59
